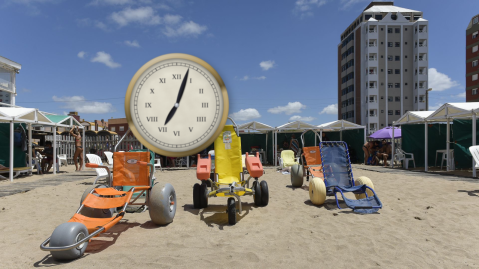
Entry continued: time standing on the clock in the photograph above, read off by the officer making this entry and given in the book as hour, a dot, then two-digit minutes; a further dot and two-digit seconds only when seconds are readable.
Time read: 7.03
